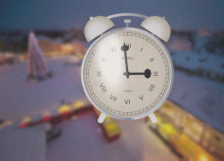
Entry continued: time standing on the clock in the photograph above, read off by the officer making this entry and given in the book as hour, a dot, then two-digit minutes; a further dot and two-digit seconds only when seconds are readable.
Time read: 2.59
